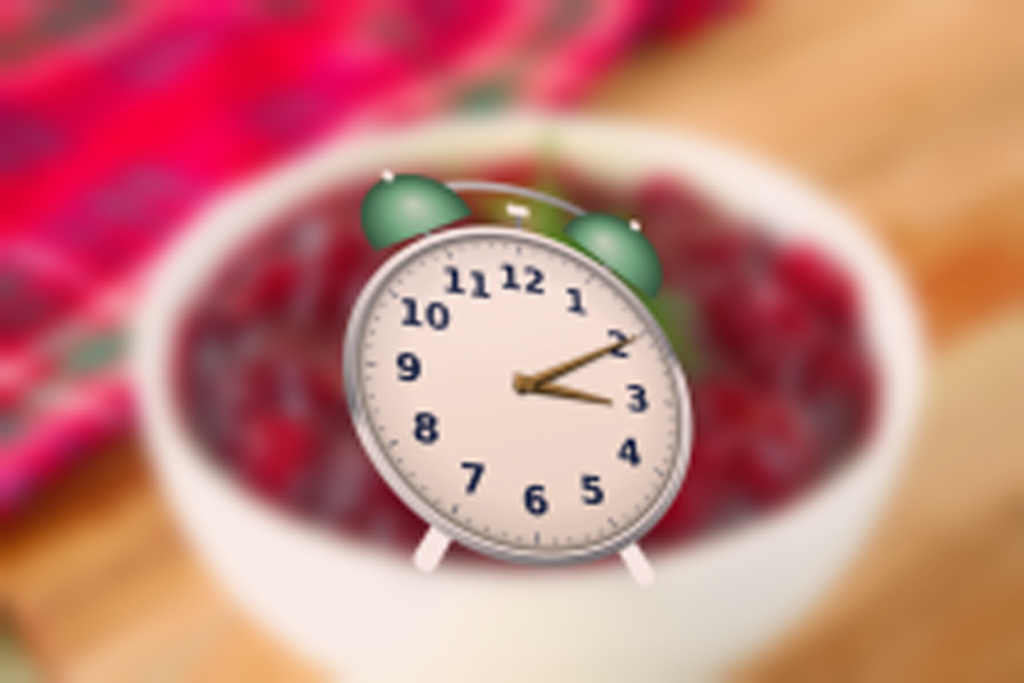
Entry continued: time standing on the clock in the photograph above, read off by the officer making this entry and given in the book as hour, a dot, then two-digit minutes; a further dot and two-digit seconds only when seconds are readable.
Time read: 3.10
